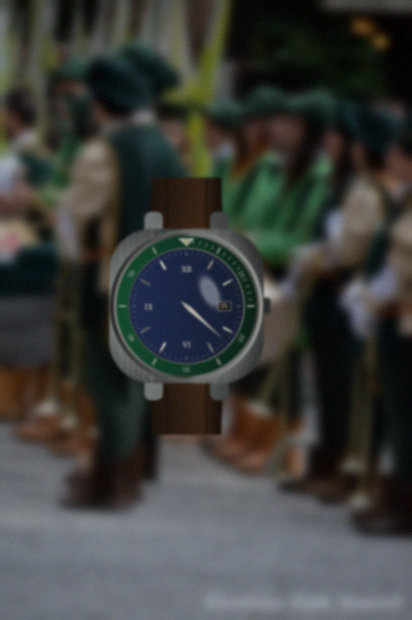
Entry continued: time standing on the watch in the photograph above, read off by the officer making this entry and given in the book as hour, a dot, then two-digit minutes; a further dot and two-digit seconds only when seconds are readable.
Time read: 4.22
